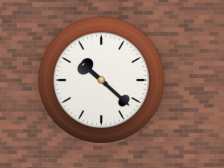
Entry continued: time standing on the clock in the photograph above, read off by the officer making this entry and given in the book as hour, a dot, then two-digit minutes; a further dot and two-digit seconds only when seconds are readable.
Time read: 10.22
